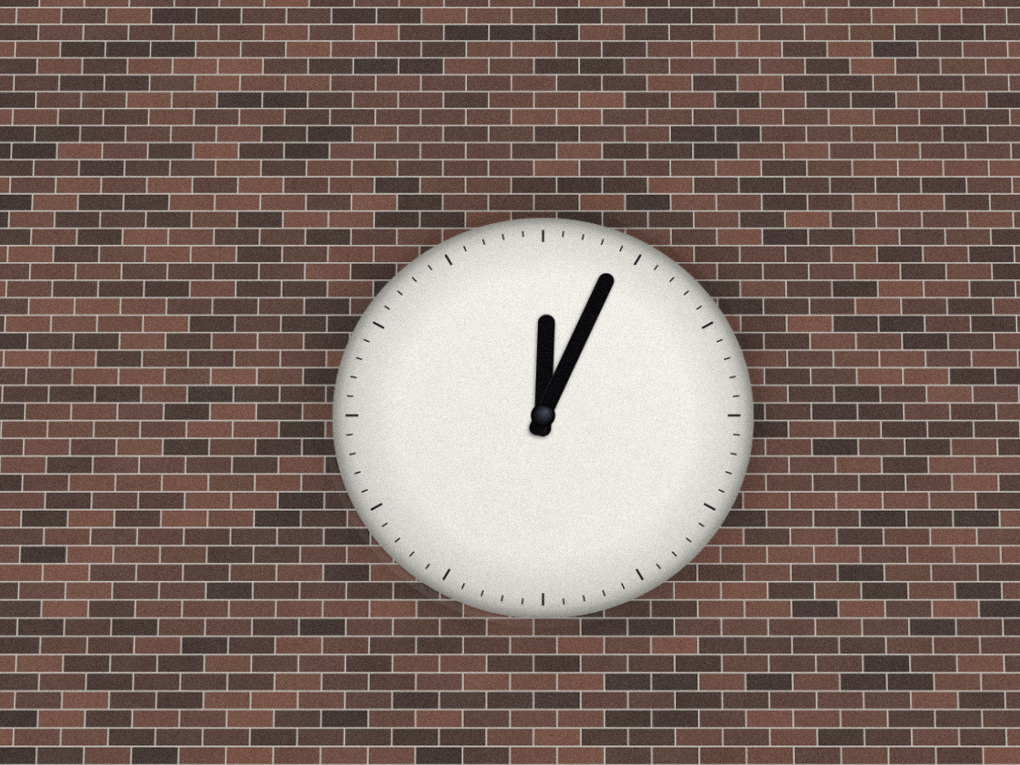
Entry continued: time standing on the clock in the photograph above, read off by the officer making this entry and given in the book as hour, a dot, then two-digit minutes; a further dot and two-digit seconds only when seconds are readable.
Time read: 12.04
